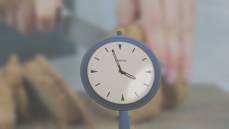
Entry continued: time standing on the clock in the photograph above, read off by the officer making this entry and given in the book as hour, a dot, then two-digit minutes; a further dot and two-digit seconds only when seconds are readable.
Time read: 3.57
